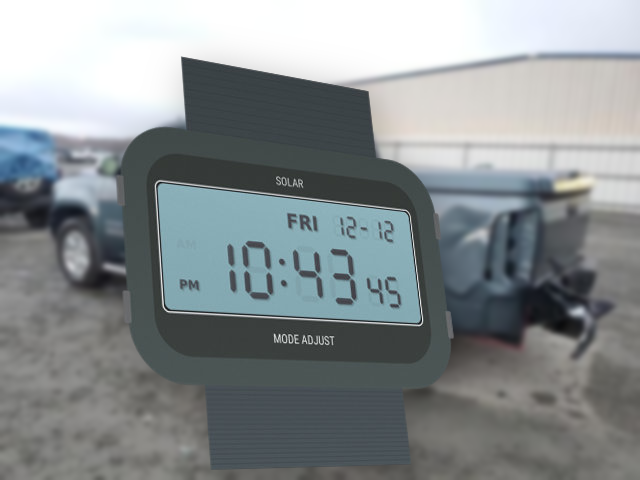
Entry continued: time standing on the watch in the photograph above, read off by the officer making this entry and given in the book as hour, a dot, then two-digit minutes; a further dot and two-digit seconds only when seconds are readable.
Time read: 10.43.45
